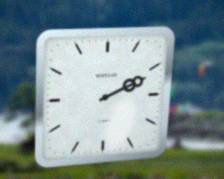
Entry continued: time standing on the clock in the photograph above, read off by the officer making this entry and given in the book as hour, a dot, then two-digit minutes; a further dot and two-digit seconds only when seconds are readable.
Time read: 2.11
